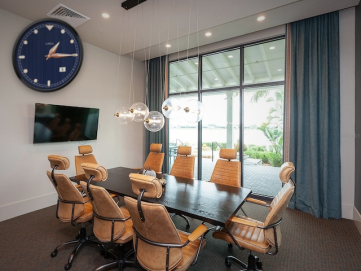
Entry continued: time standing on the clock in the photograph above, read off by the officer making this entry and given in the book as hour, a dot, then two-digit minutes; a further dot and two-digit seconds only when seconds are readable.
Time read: 1.15
